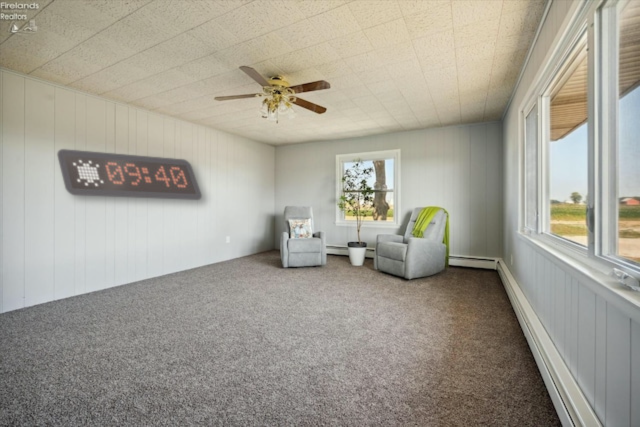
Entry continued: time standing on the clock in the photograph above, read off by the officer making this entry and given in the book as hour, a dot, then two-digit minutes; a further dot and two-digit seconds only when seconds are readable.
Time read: 9.40
